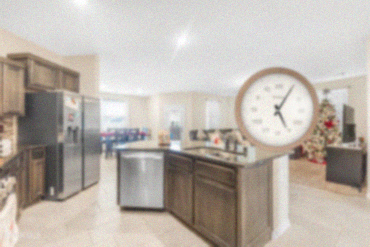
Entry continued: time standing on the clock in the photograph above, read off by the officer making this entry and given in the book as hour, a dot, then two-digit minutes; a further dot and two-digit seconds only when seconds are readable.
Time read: 5.05
